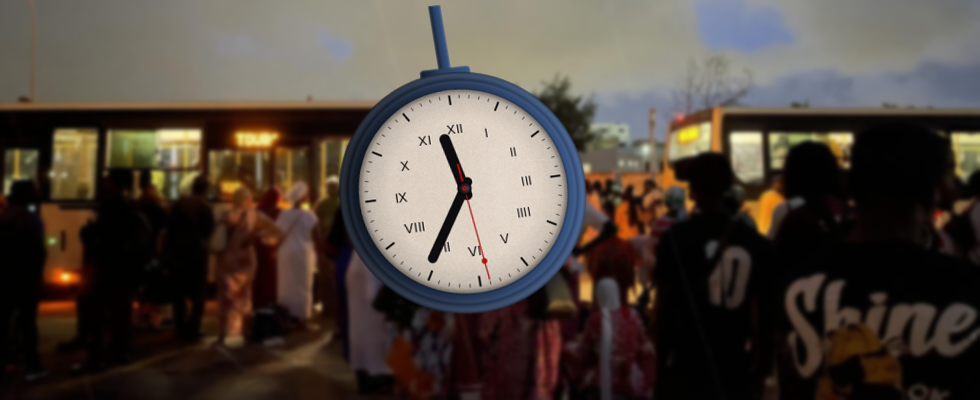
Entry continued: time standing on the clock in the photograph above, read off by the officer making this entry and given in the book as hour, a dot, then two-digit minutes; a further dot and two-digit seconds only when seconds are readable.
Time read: 11.35.29
